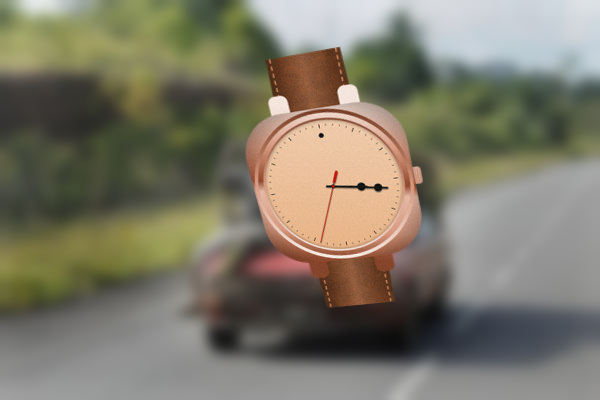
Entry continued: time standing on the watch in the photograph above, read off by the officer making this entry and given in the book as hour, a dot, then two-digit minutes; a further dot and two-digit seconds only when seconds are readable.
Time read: 3.16.34
